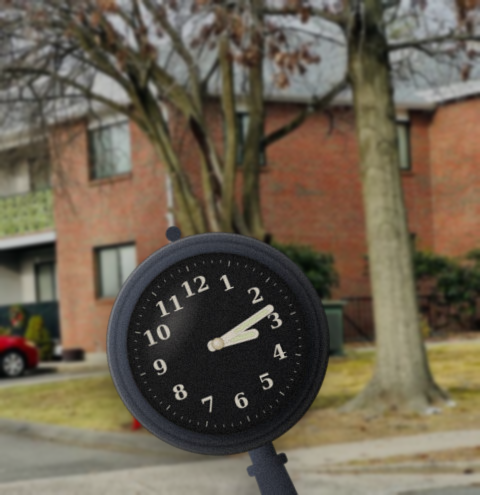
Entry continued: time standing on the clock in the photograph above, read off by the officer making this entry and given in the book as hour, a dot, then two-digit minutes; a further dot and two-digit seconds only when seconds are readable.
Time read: 3.13
